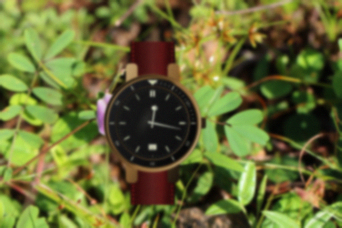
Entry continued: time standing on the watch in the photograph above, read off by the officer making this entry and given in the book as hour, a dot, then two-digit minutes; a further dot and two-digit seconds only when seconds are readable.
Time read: 12.17
